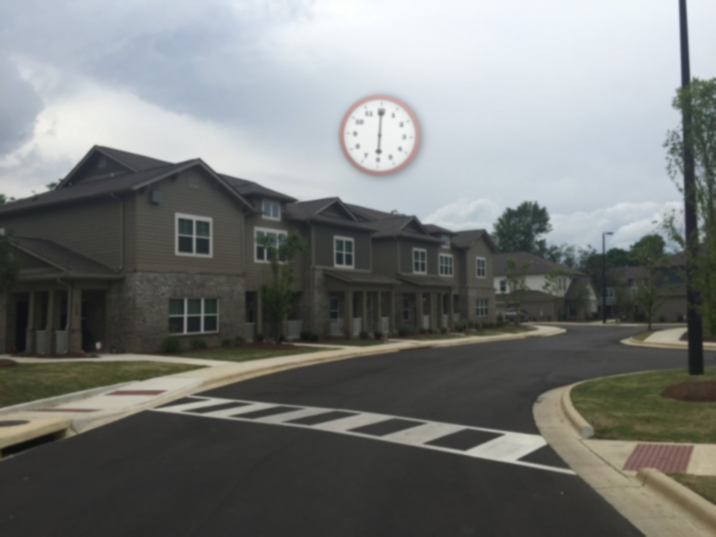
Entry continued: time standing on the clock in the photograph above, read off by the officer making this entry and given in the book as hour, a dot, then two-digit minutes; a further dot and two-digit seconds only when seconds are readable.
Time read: 6.00
